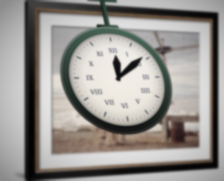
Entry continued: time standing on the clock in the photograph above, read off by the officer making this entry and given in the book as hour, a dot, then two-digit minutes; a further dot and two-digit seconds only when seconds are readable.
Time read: 12.09
